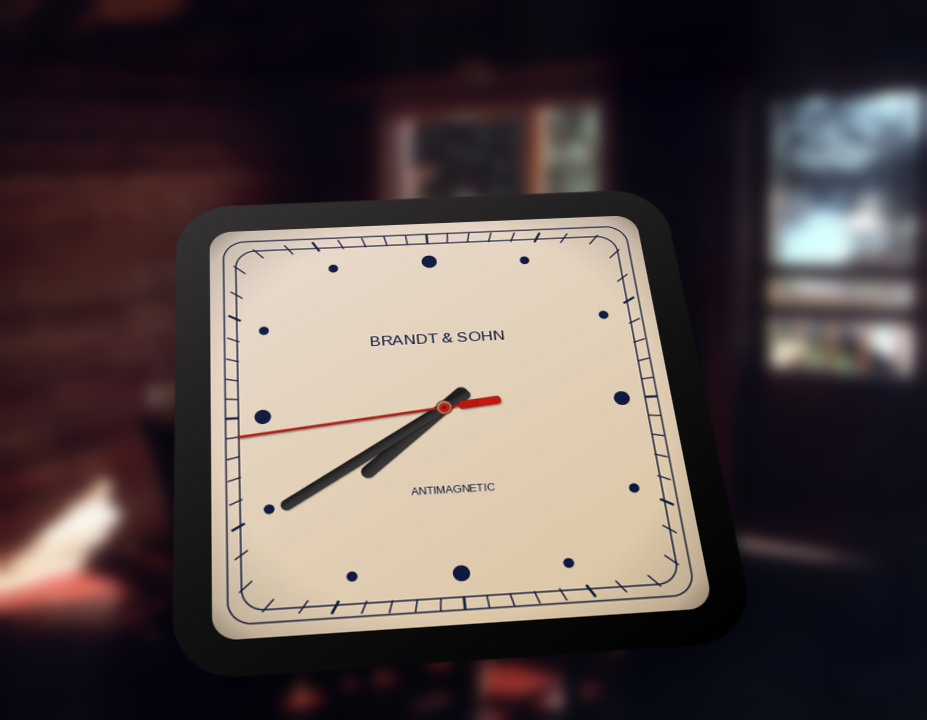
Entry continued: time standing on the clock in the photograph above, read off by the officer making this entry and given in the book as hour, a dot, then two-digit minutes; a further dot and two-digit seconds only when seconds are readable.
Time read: 7.39.44
